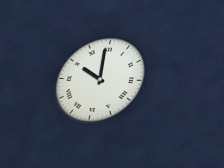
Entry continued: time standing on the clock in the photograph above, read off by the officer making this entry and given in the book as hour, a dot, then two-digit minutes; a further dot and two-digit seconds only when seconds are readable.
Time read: 9.59
